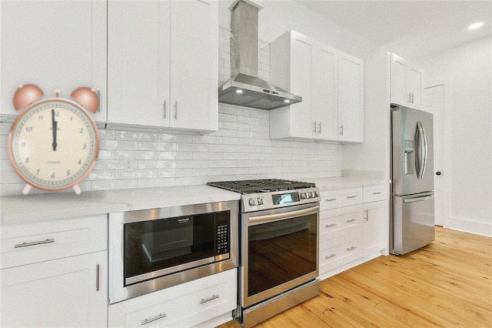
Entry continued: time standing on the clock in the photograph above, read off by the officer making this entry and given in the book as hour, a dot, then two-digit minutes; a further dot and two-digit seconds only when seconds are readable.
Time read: 11.59
